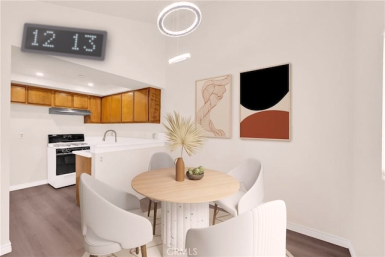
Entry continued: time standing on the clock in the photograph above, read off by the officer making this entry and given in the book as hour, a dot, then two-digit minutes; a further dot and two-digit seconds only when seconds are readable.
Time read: 12.13
